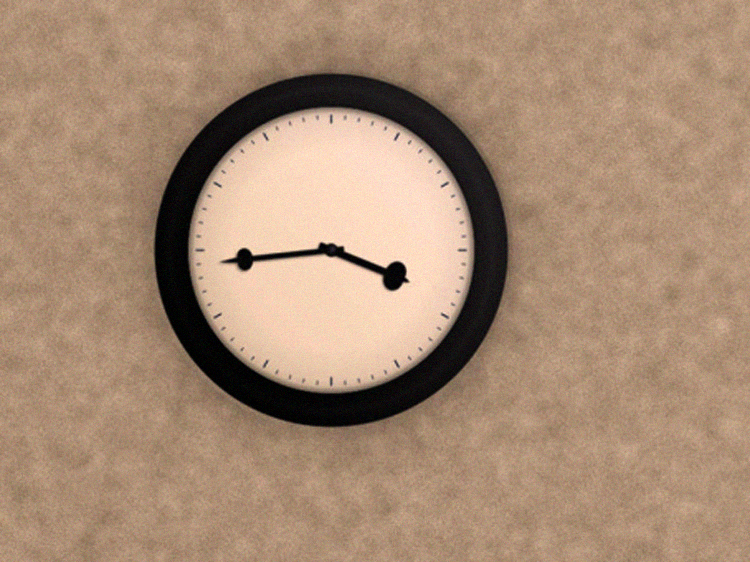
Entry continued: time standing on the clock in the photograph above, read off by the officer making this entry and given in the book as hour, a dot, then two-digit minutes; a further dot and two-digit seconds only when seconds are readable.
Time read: 3.44
